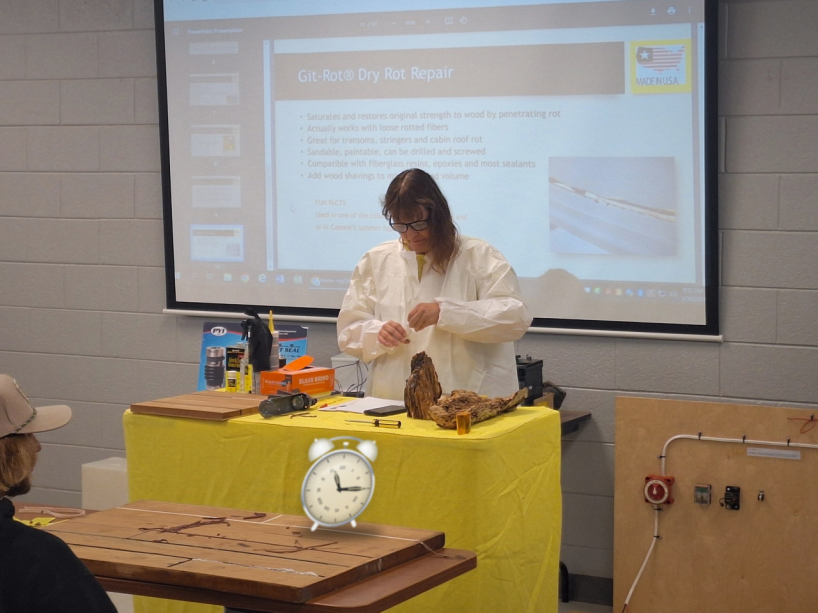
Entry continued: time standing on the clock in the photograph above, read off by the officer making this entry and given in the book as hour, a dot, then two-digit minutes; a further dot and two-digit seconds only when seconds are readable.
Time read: 11.15
